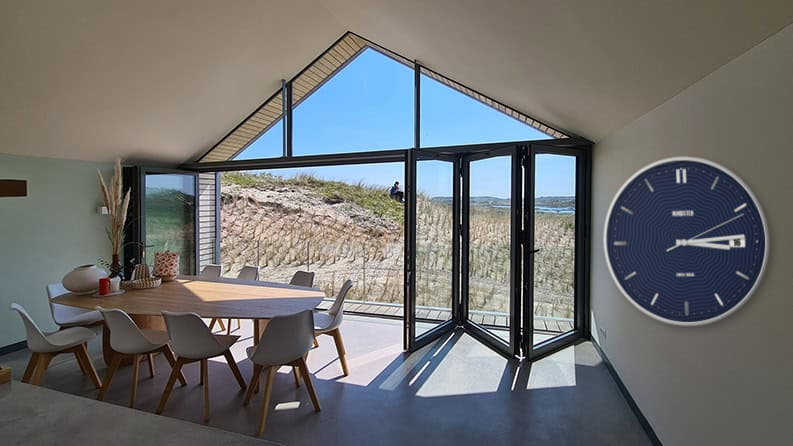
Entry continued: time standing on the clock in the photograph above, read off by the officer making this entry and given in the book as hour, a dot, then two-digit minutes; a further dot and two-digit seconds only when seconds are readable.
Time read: 3.14.11
